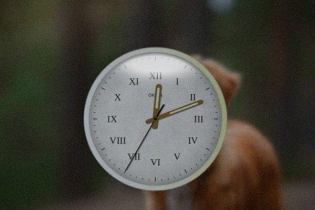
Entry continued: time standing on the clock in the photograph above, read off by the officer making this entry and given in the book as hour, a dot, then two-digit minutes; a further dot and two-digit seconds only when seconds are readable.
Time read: 12.11.35
